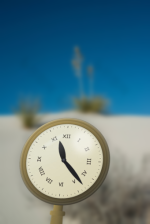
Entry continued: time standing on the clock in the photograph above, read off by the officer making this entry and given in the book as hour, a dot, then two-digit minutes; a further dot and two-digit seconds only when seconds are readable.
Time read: 11.23
